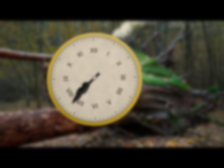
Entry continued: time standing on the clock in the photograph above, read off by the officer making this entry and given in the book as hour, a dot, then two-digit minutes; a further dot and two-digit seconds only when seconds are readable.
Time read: 7.37
